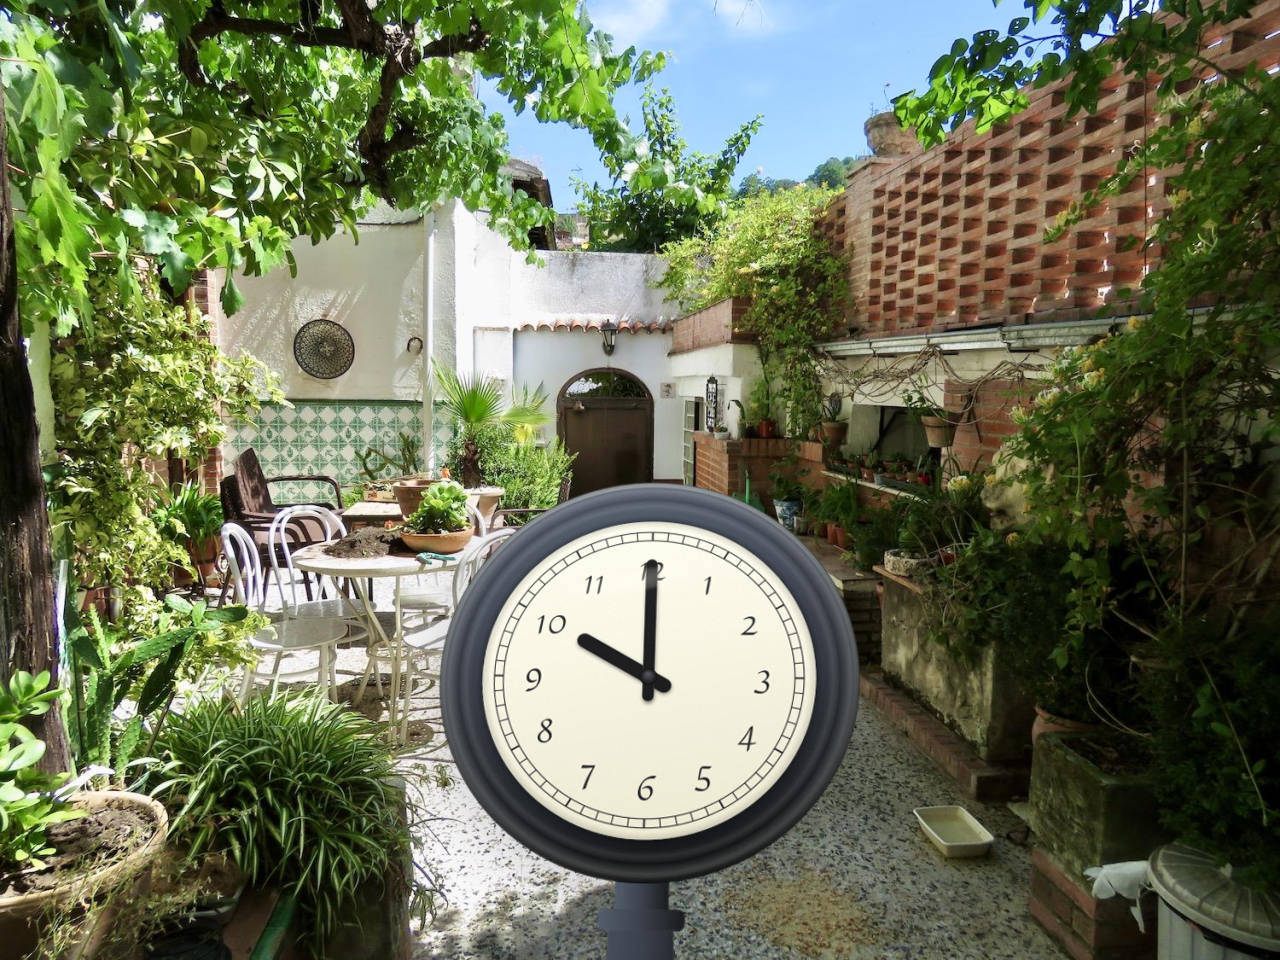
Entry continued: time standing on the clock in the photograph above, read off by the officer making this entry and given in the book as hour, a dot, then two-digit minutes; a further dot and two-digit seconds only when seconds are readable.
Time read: 10.00
